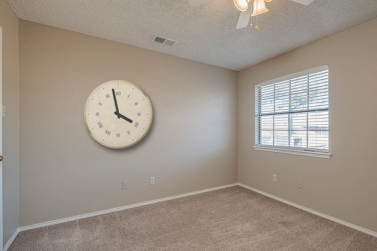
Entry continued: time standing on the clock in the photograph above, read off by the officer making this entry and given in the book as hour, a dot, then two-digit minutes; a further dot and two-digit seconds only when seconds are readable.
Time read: 3.58
